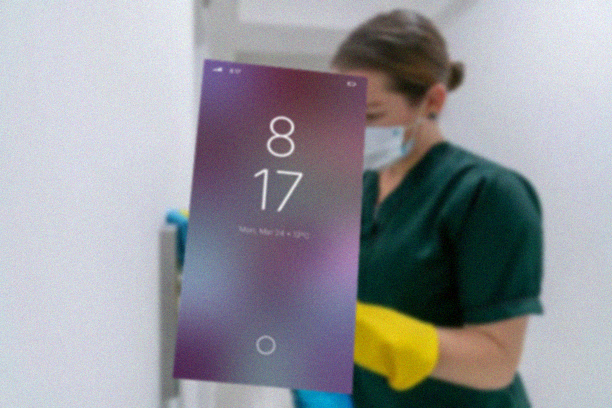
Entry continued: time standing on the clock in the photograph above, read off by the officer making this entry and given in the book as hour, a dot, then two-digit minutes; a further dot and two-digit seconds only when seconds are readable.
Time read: 8.17
